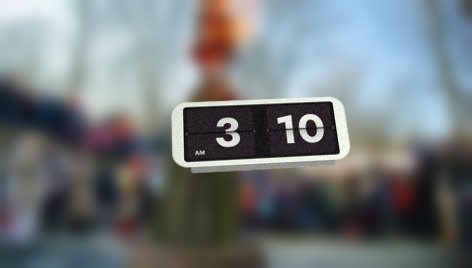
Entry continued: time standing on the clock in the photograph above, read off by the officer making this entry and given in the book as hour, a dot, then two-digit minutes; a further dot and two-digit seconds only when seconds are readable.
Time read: 3.10
